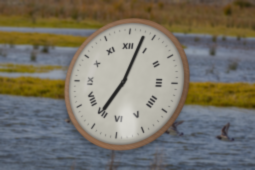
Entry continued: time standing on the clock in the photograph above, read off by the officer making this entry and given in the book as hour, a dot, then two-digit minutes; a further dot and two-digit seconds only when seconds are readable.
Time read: 7.03
